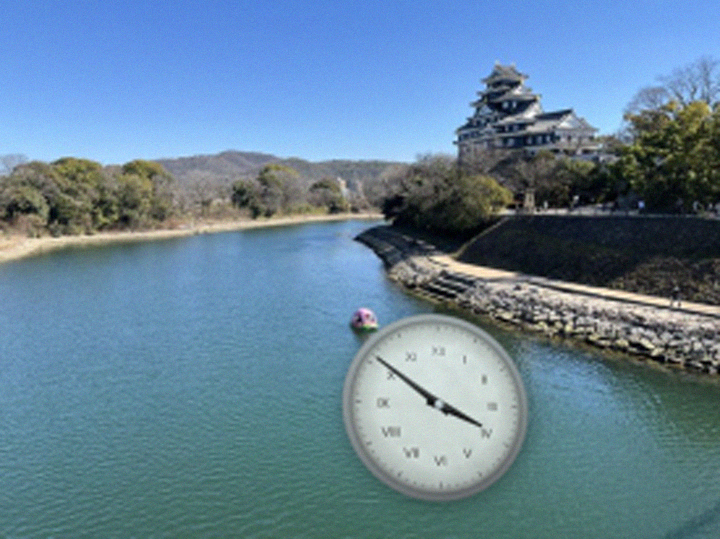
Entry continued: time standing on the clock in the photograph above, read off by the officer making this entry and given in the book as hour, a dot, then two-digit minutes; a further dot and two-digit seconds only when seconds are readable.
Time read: 3.51
